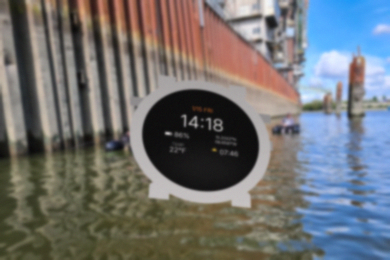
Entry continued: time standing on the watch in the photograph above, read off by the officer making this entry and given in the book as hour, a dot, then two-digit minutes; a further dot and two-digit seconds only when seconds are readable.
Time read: 14.18
